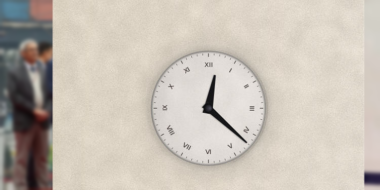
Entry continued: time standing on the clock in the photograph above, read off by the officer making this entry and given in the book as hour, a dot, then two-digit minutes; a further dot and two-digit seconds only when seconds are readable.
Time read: 12.22
